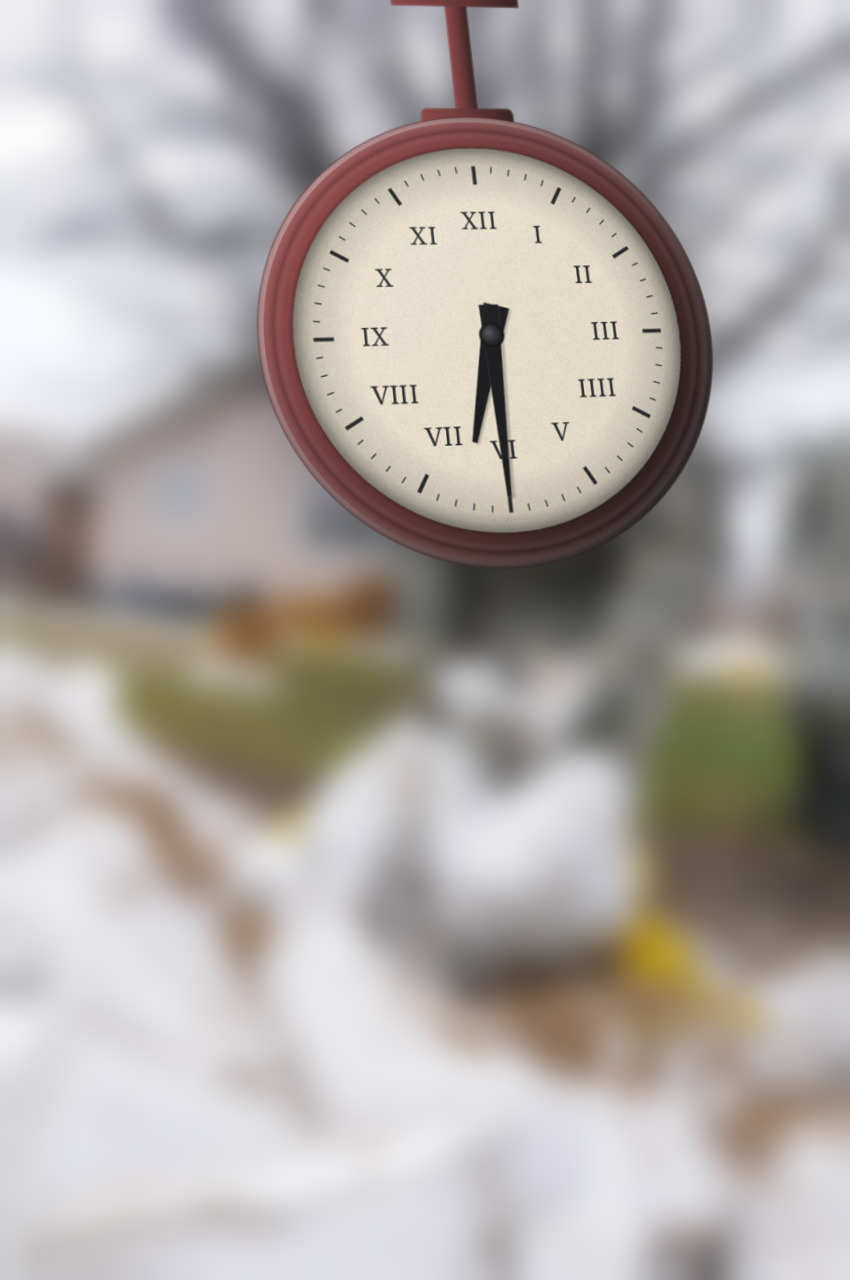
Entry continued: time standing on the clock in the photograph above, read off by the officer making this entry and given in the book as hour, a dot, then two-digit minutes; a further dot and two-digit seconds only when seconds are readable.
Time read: 6.30
